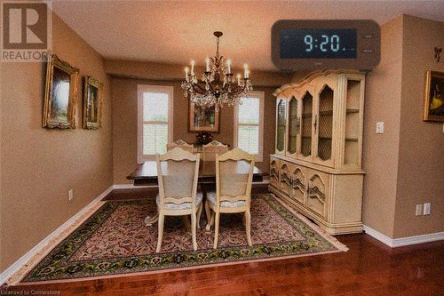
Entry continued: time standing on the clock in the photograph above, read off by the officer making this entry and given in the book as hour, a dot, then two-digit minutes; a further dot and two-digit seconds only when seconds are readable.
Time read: 9.20
